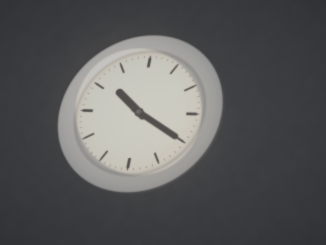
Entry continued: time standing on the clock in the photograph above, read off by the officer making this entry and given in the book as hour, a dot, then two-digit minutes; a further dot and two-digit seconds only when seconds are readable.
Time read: 10.20
